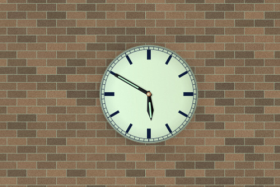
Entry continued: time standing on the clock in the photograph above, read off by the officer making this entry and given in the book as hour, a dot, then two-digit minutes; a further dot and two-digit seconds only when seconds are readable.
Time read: 5.50
